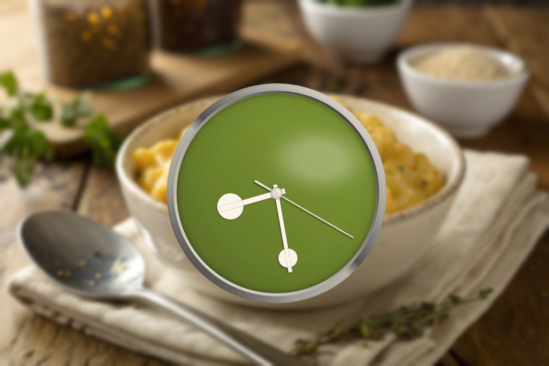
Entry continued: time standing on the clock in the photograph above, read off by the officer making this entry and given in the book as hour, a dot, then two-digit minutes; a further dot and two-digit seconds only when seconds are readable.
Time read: 8.28.20
